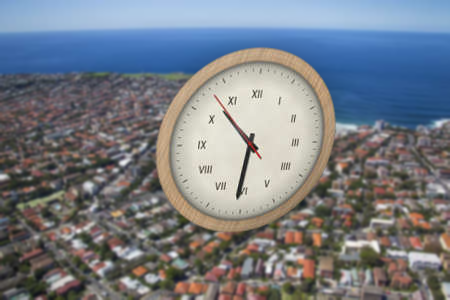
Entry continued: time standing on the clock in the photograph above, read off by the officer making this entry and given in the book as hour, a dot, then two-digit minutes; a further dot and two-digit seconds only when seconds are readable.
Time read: 10.30.53
